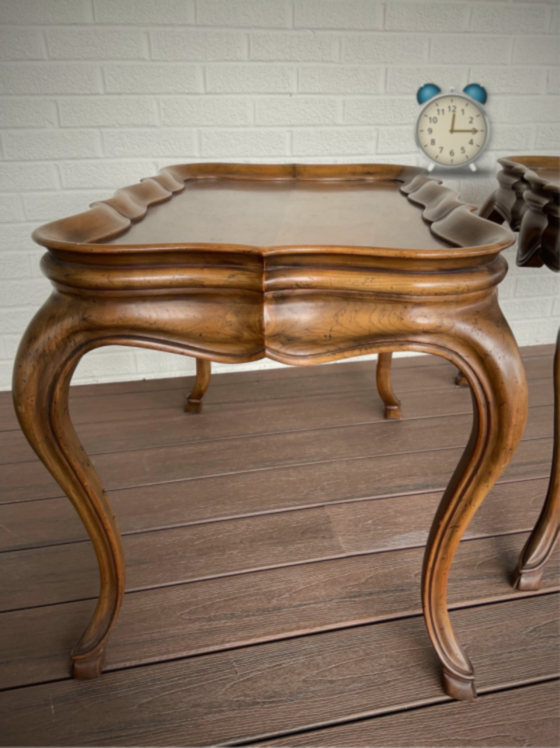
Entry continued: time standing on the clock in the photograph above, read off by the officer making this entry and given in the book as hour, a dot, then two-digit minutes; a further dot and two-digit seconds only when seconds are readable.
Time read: 12.15
